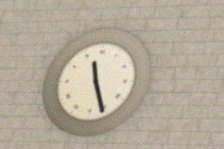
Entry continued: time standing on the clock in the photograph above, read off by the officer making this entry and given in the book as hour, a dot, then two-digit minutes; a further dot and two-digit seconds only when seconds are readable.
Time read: 11.26
